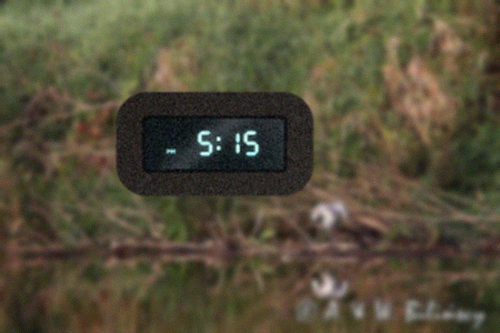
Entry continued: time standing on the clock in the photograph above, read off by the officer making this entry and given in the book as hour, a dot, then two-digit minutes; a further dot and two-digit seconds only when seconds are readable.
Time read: 5.15
